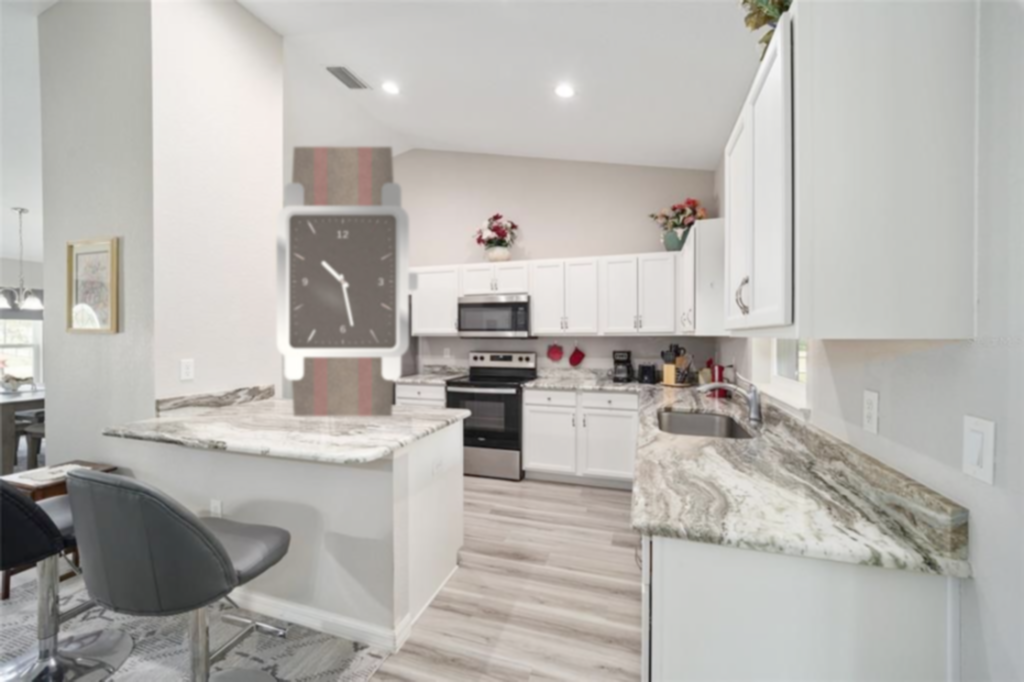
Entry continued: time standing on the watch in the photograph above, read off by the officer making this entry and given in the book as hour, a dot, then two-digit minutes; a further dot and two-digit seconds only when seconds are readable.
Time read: 10.28
